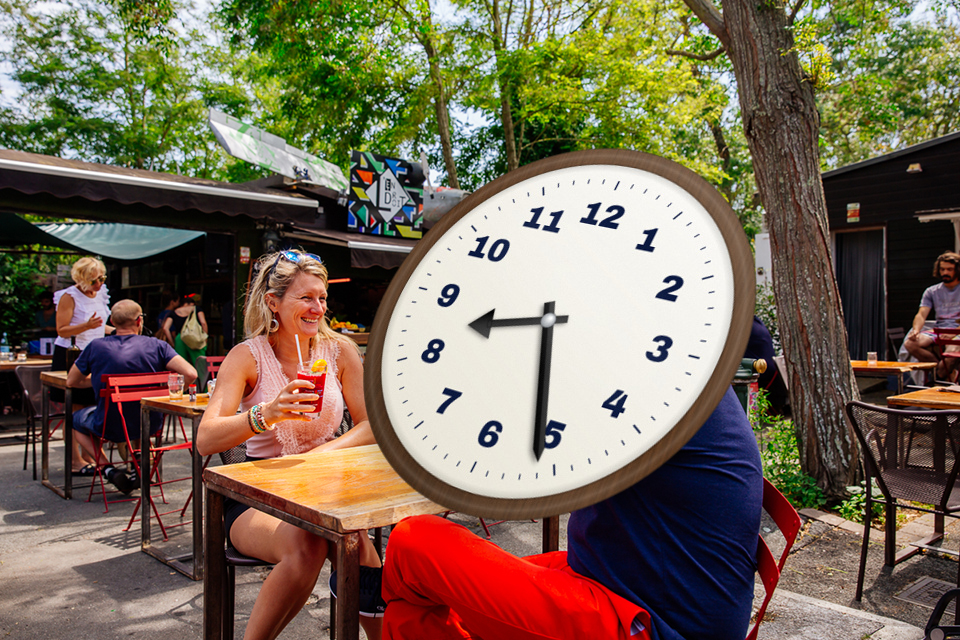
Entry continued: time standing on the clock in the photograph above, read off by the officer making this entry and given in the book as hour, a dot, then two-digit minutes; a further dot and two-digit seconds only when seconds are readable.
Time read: 8.26
